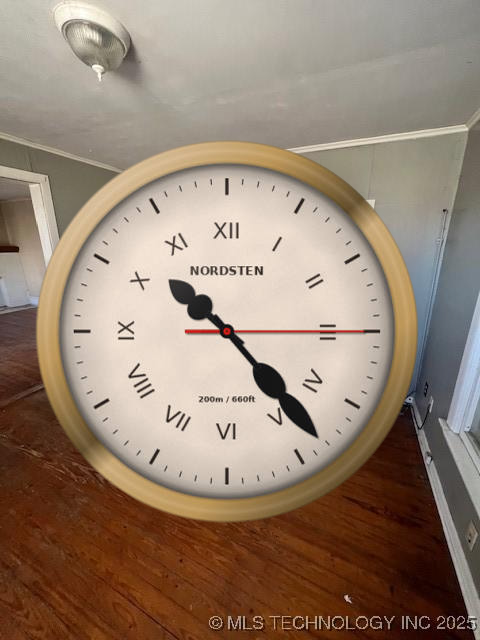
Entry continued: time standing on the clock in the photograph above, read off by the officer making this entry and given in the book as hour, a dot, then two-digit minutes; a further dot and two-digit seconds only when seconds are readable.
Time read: 10.23.15
